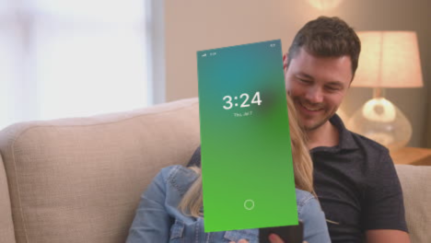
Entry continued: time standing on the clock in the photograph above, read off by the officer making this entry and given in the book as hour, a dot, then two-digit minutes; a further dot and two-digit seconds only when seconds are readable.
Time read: 3.24
